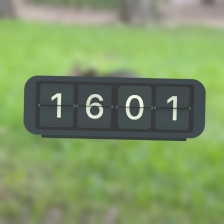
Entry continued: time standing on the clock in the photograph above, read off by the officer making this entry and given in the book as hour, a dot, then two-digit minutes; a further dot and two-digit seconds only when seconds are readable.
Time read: 16.01
